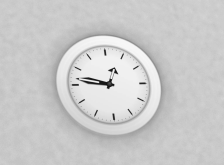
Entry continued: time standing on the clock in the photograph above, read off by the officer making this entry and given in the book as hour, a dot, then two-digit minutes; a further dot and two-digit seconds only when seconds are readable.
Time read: 12.47
